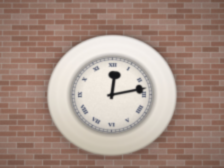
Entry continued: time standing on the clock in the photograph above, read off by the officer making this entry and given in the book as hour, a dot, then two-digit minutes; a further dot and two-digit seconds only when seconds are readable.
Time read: 12.13
